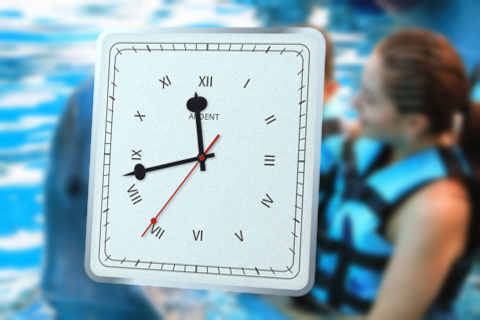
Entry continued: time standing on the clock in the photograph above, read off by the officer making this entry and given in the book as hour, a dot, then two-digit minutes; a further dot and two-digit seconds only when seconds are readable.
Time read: 11.42.36
